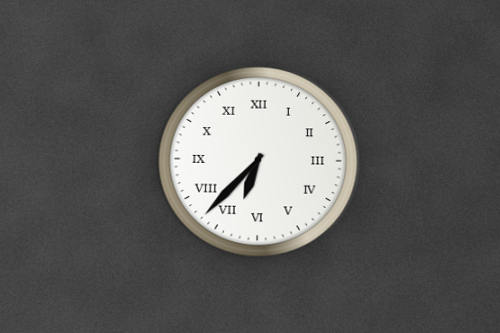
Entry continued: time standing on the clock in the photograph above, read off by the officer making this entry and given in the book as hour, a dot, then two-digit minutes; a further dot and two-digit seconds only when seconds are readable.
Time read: 6.37
